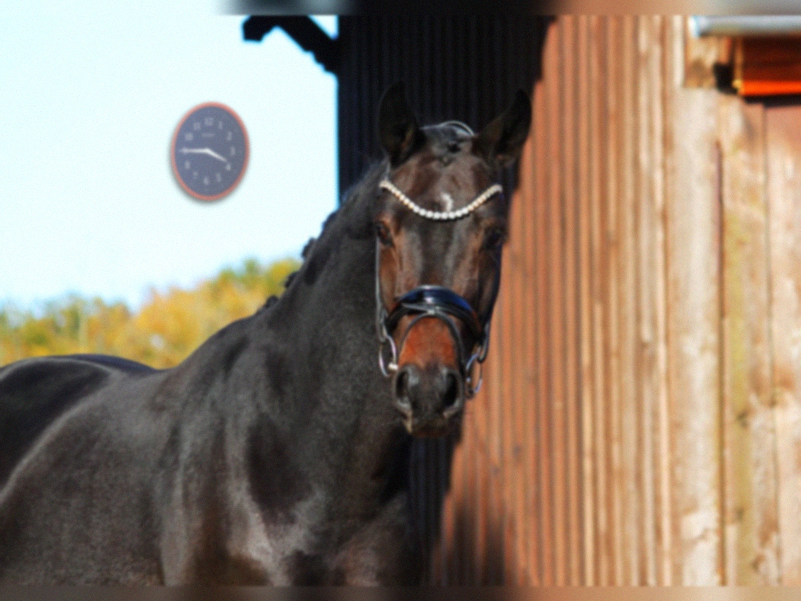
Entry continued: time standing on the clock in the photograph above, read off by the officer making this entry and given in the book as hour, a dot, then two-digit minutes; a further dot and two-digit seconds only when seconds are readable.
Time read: 3.45
